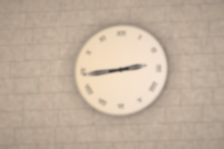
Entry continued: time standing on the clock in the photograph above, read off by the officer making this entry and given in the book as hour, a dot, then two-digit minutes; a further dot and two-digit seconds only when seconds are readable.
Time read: 2.44
